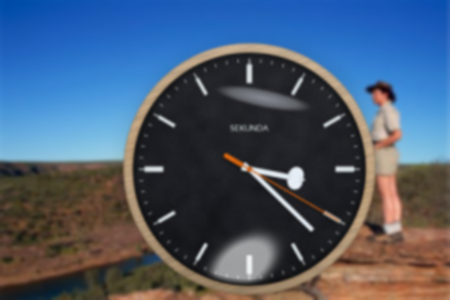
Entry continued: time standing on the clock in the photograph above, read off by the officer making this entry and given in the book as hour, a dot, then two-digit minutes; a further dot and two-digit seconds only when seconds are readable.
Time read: 3.22.20
